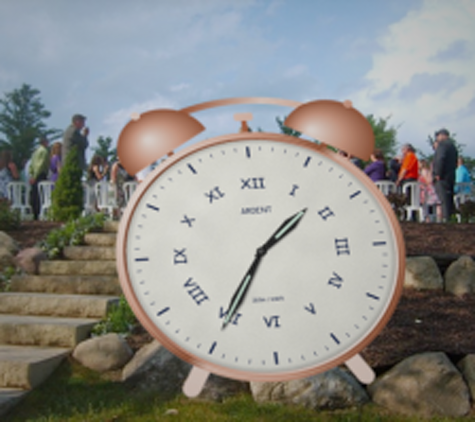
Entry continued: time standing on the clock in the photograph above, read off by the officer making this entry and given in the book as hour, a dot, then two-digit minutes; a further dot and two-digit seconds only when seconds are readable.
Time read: 1.35
